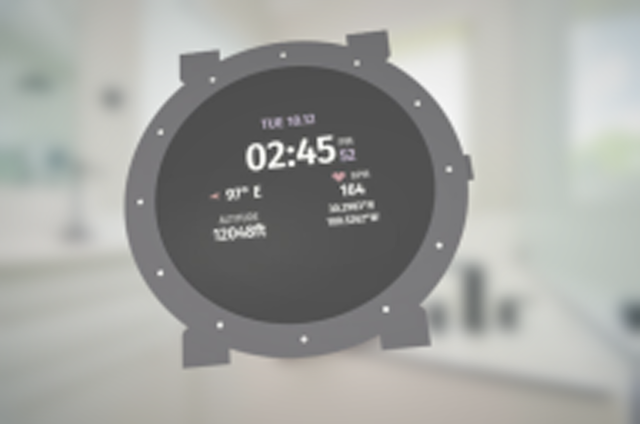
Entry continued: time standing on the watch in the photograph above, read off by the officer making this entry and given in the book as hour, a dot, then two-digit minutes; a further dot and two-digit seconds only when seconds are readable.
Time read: 2.45
